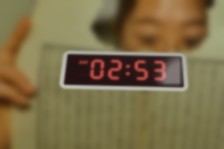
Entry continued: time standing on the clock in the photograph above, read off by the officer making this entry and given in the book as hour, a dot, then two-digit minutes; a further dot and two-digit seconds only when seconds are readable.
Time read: 2.53
